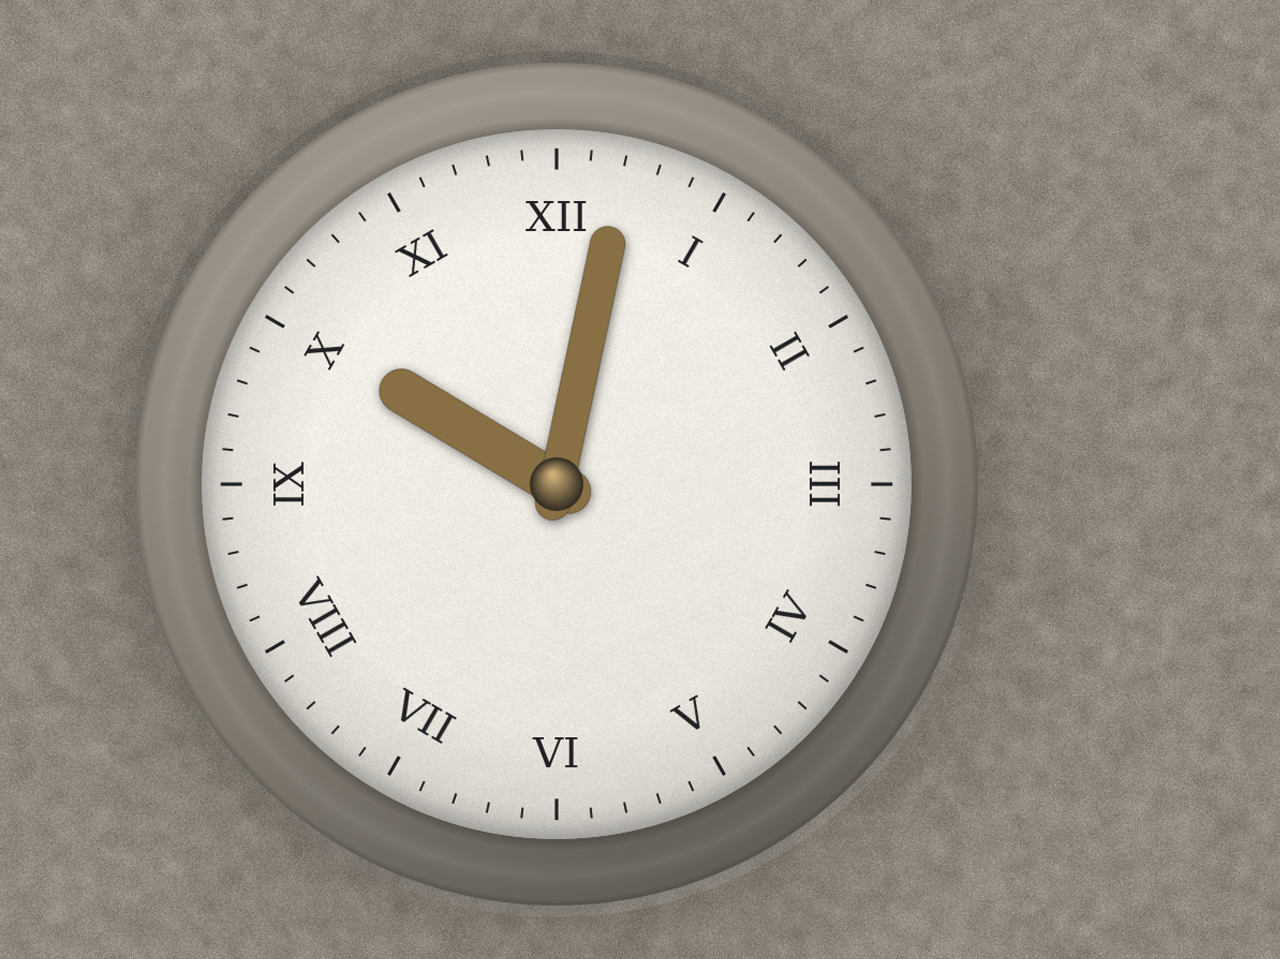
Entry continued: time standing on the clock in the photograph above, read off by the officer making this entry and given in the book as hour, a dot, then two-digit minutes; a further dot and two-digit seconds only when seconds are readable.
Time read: 10.02
